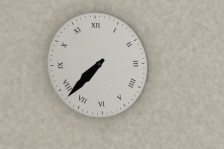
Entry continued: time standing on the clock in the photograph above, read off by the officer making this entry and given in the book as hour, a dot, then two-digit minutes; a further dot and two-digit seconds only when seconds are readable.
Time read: 7.38
